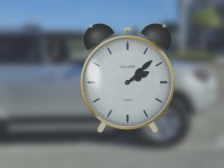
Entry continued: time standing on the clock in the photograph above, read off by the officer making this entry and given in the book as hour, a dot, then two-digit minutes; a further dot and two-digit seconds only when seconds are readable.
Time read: 2.08
